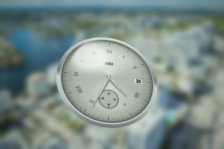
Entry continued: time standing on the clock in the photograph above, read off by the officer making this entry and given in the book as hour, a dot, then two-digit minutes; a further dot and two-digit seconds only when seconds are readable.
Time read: 4.34
